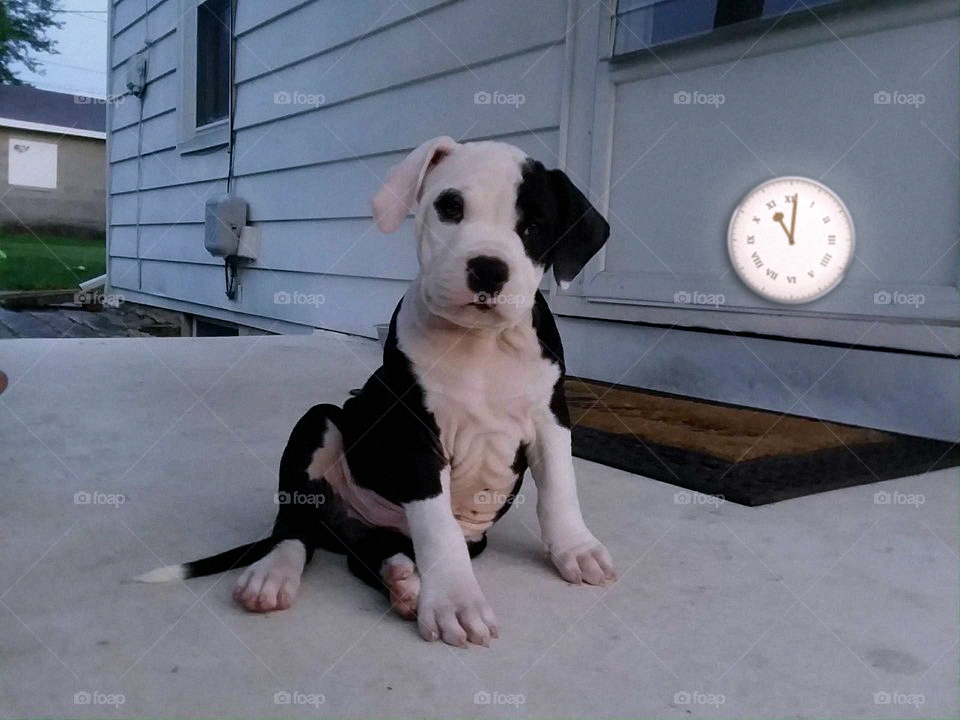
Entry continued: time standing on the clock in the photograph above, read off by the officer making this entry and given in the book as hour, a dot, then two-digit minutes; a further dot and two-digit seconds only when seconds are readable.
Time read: 11.01
